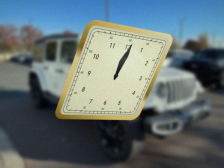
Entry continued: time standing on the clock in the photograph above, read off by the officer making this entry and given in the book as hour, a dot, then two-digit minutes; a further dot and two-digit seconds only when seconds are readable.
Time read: 12.01
